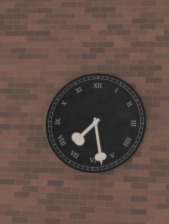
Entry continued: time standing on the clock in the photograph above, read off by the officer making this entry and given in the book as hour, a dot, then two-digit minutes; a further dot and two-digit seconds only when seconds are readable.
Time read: 7.28
